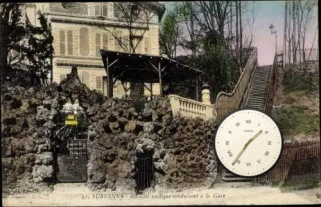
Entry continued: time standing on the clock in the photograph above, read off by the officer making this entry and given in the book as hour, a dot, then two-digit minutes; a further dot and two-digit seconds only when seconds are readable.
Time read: 1.36
